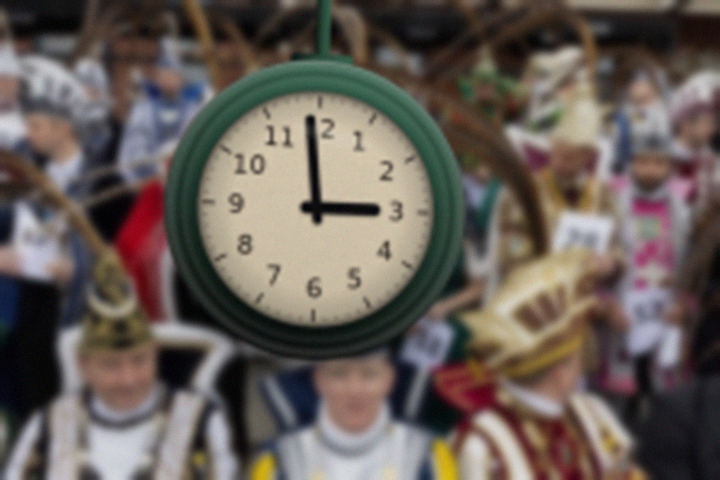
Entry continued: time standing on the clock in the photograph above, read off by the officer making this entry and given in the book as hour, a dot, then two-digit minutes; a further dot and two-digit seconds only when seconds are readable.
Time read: 2.59
